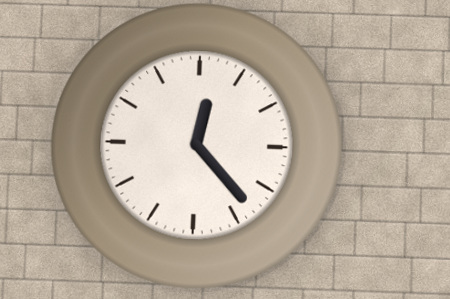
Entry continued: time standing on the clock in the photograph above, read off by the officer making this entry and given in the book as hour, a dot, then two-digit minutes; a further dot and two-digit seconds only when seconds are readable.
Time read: 12.23
